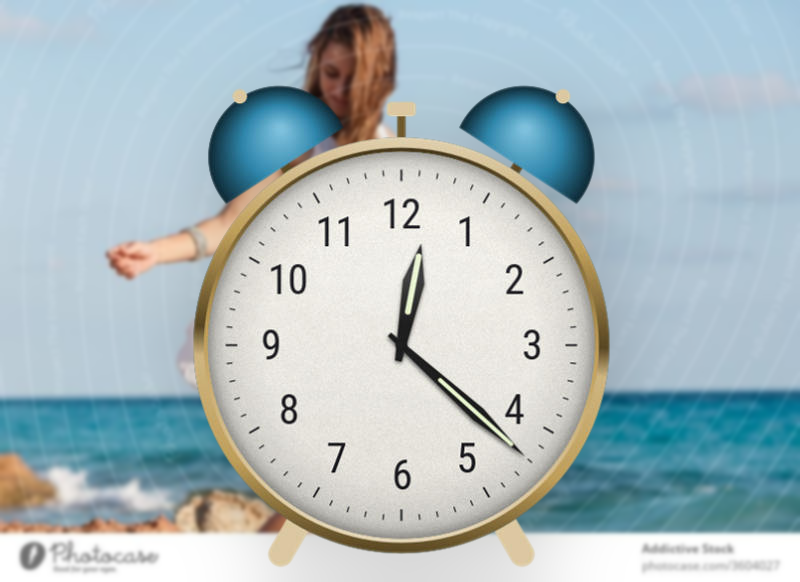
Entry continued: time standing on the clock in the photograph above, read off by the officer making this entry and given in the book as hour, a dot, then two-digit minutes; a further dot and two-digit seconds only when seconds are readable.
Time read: 12.22
